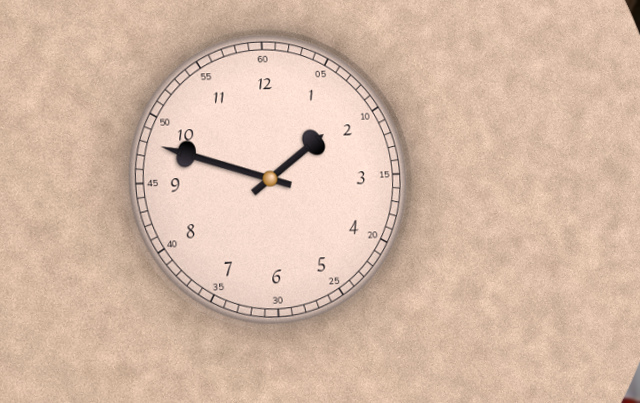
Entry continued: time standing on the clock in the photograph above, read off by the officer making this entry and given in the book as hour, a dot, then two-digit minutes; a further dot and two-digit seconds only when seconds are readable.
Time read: 1.48
